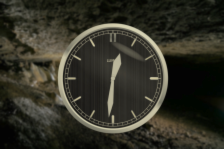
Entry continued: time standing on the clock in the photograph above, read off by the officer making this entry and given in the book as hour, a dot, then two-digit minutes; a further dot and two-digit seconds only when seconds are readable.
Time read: 12.31
